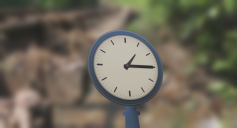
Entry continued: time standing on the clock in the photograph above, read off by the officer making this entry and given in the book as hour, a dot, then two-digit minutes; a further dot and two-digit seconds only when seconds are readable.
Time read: 1.15
